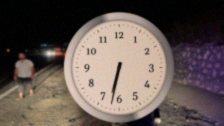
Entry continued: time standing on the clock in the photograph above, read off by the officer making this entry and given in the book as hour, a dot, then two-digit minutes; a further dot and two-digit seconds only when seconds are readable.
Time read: 6.32
